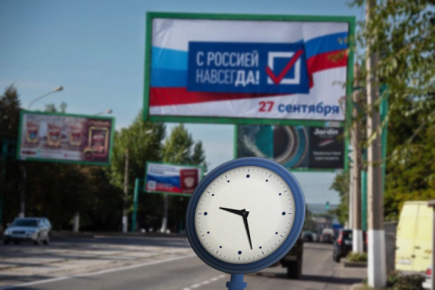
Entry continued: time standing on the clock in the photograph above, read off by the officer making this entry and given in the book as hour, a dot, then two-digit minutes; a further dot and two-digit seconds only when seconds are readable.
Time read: 9.27
